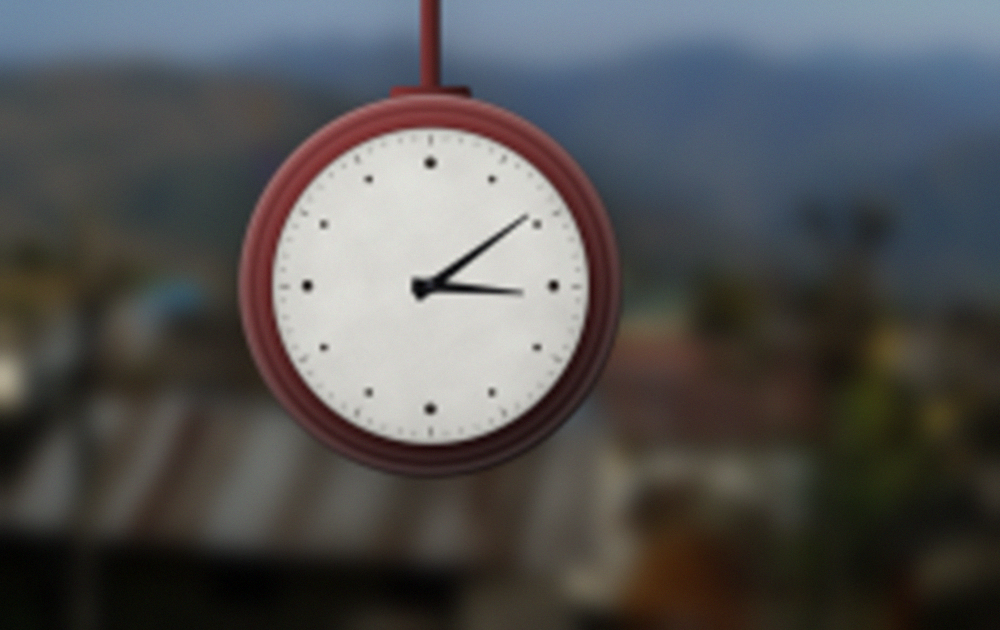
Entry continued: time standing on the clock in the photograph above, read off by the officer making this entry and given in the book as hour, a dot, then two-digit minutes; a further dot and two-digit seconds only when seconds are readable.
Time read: 3.09
